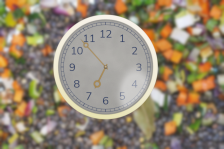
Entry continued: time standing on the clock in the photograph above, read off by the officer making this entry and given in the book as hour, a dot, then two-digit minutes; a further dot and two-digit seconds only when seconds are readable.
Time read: 6.53
